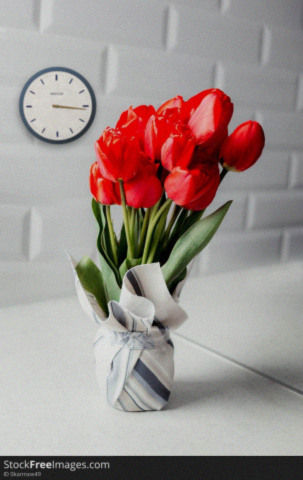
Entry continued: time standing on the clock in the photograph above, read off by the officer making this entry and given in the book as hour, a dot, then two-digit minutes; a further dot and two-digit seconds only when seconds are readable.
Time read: 3.16
